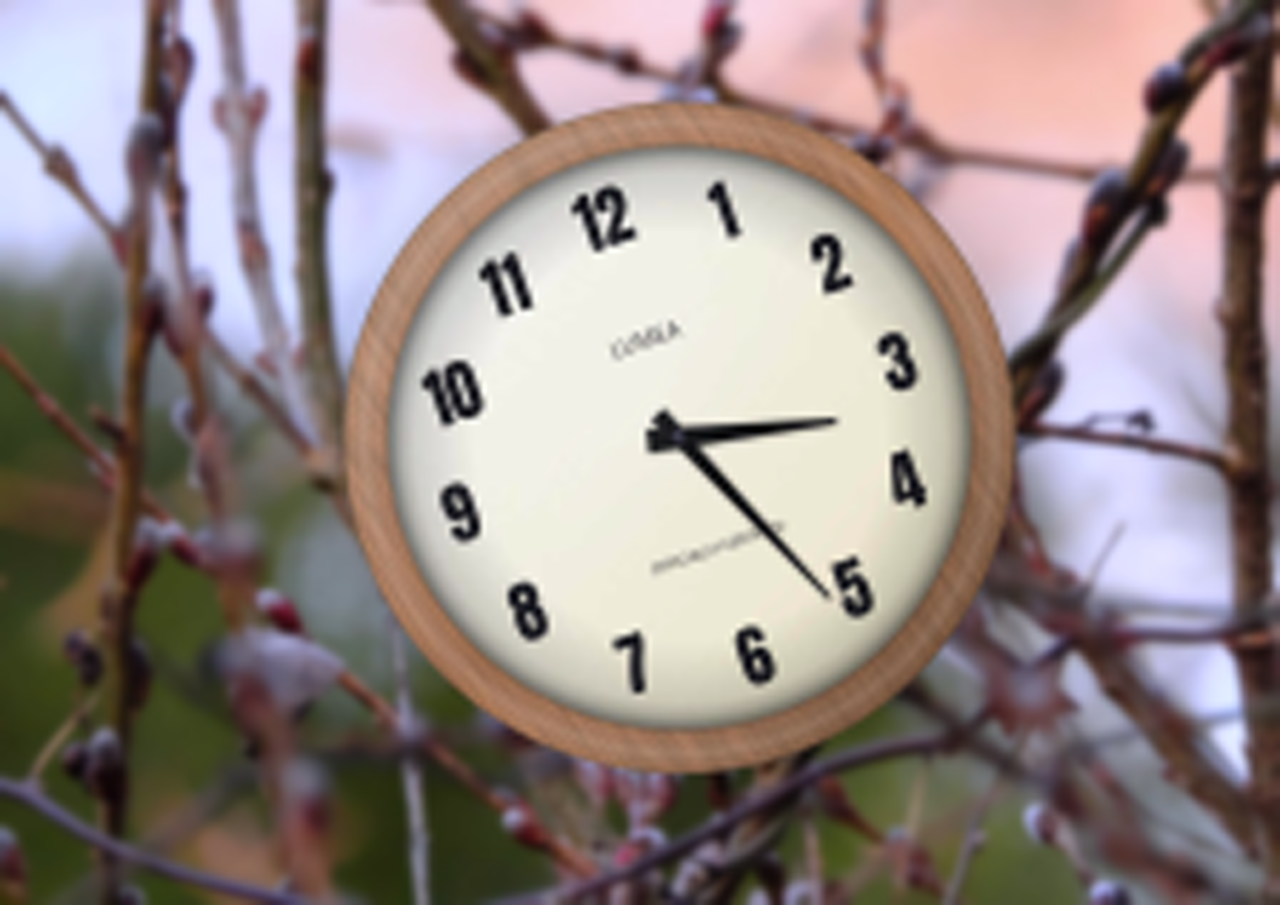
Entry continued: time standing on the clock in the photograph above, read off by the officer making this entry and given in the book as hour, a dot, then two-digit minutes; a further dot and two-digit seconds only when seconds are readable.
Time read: 3.26
